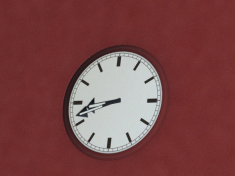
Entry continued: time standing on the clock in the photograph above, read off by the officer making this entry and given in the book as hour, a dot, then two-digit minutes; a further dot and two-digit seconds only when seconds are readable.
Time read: 8.42
